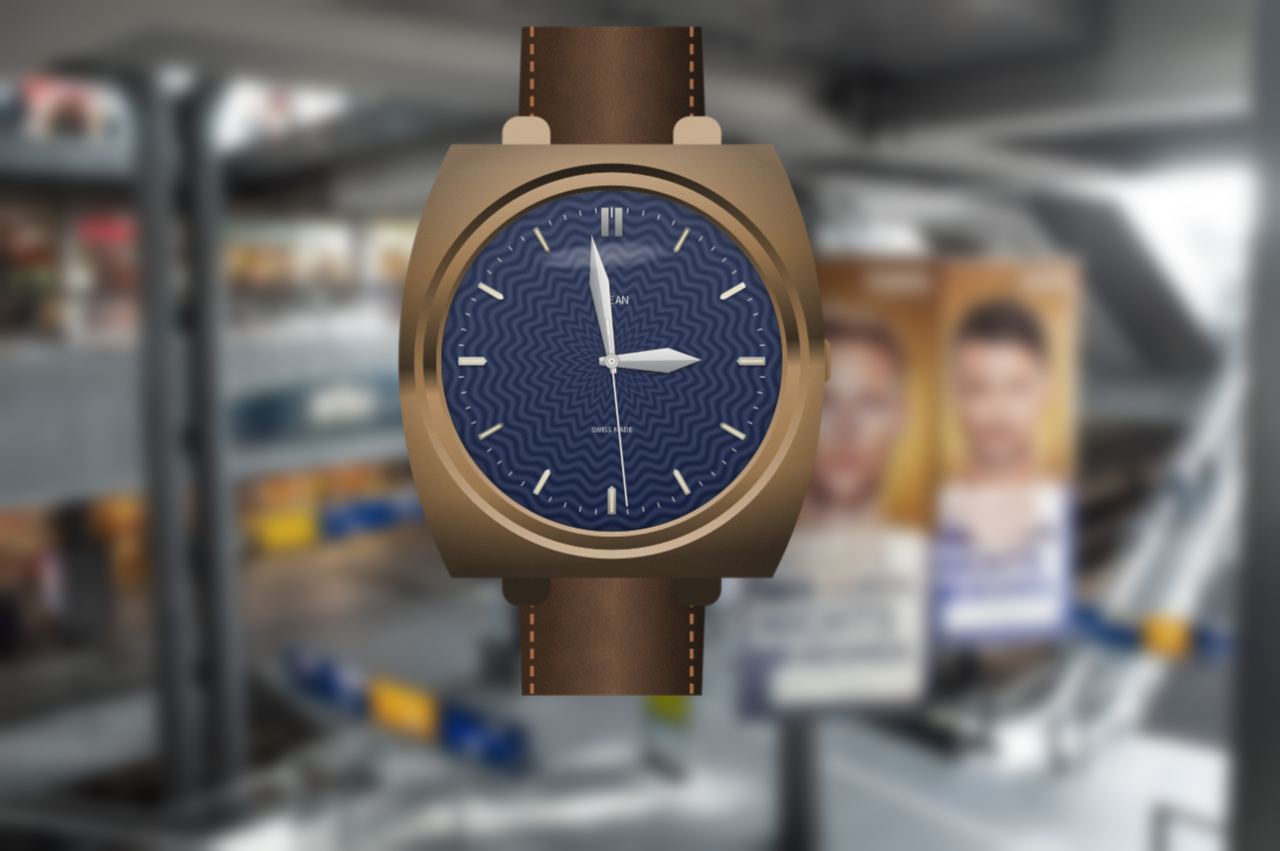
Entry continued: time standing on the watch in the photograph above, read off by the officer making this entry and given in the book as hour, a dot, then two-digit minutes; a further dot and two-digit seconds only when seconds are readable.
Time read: 2.58.29
